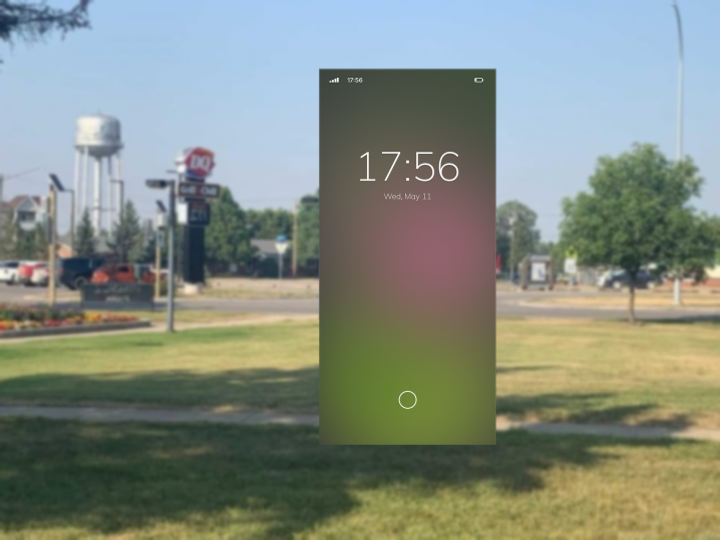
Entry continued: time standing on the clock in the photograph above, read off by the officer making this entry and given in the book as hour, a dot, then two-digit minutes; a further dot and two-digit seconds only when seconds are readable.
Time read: 17.56
